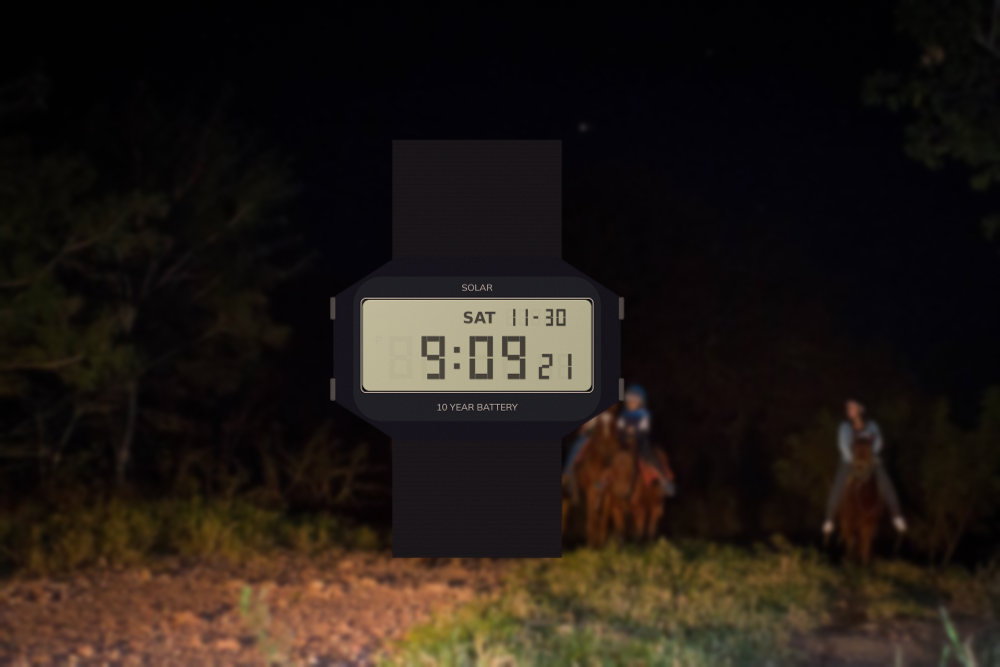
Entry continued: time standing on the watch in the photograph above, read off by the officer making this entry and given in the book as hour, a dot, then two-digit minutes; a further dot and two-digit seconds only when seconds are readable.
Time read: 9.09.21
